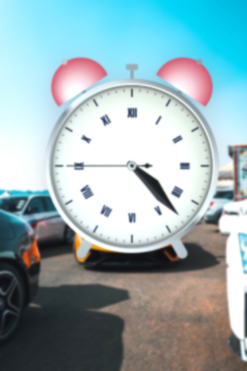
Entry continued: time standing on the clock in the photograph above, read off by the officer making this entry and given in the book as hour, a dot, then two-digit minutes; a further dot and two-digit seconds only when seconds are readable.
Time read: 4.22.45
